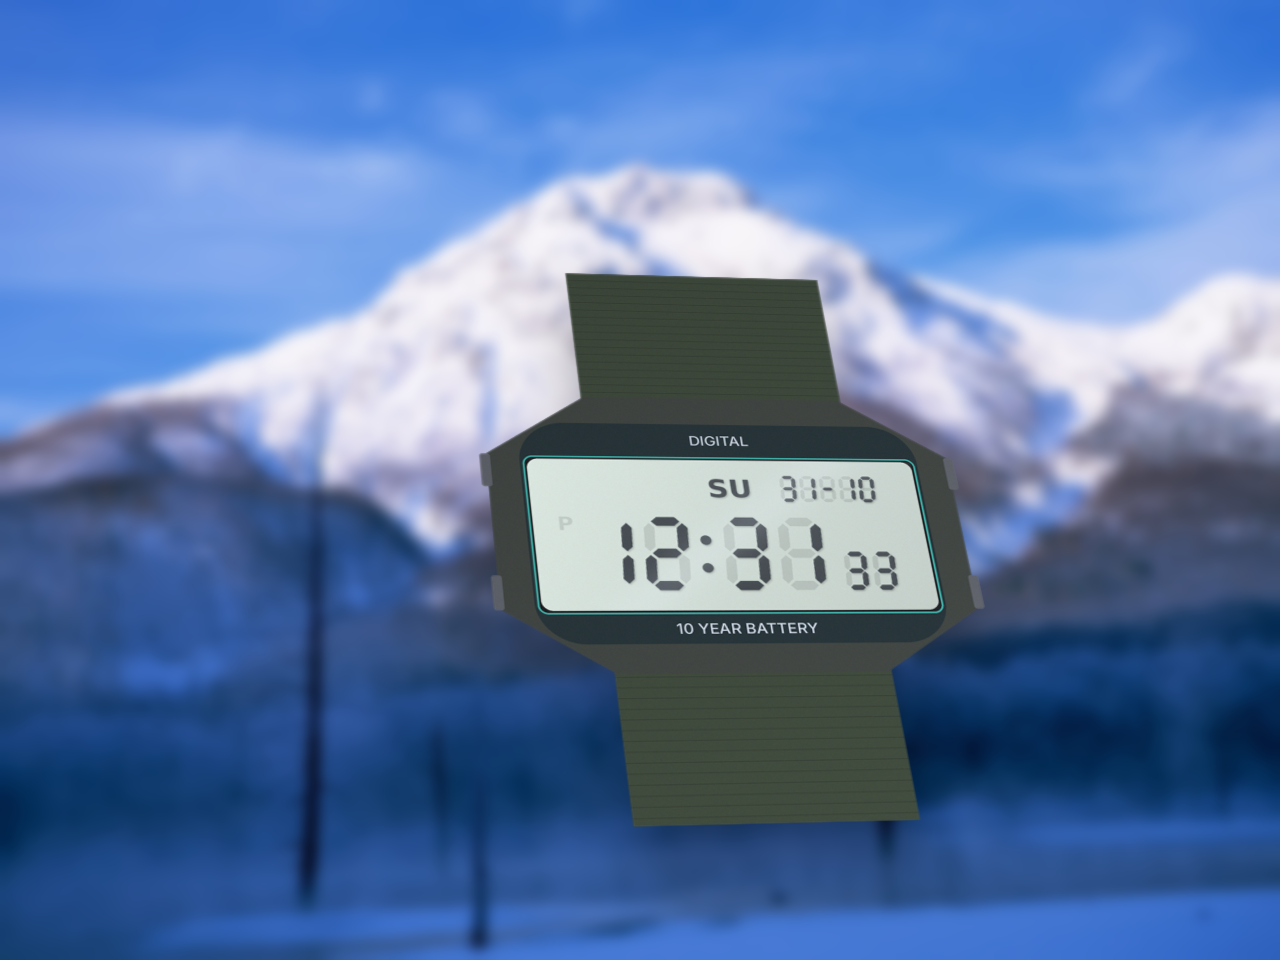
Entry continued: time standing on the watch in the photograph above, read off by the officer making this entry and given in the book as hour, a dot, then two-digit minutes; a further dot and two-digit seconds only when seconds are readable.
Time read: 12.31.33
